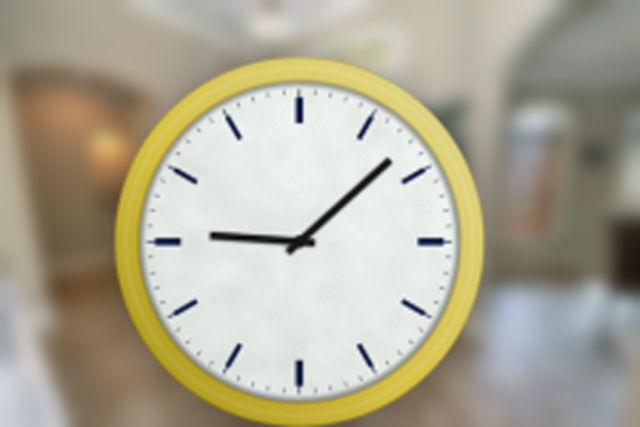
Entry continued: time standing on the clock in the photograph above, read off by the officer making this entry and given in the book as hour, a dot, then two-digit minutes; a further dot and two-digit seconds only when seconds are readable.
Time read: 9.08
